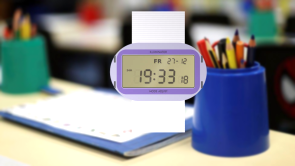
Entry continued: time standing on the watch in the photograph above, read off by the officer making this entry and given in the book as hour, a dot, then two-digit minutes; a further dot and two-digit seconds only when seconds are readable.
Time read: 19.33.18
